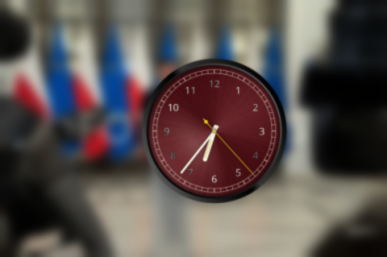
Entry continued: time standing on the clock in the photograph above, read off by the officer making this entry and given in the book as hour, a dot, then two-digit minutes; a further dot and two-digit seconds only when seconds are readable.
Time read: 6.36.23
